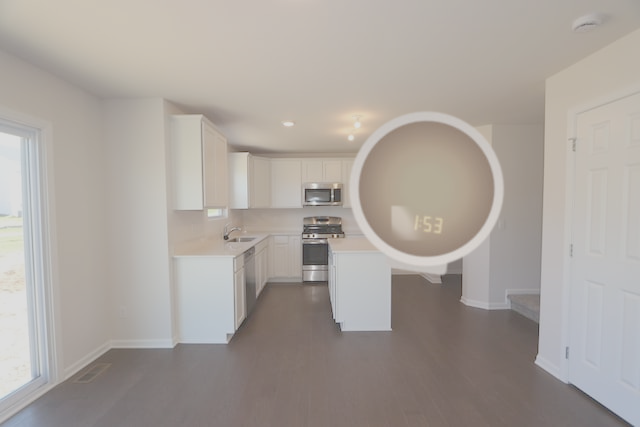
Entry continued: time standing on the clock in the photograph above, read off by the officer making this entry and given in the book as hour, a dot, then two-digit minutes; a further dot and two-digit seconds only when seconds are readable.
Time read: 1.53
